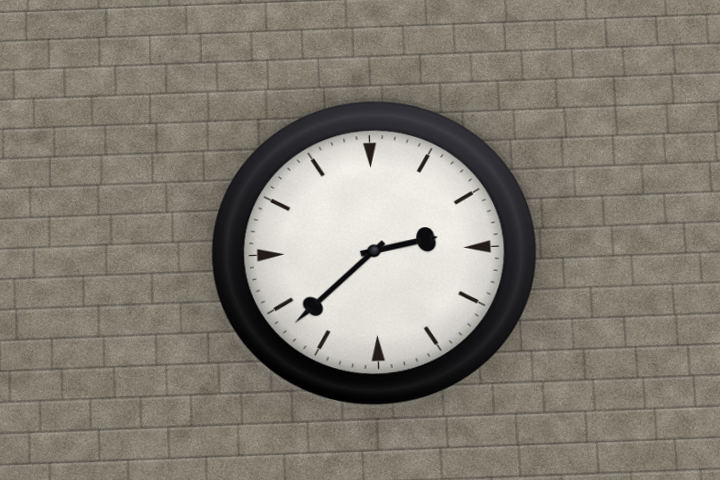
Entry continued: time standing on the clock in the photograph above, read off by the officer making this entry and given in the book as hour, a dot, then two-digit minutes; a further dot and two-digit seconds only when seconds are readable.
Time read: 2.38
